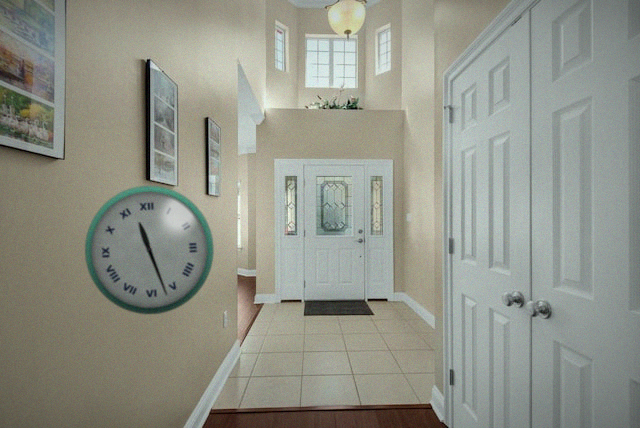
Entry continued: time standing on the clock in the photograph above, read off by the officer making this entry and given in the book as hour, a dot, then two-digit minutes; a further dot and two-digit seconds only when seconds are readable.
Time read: 11.27
